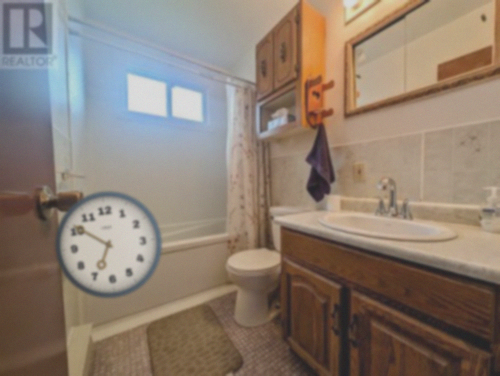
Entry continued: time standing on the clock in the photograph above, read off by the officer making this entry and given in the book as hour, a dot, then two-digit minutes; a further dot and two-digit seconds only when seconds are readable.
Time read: 6.51
